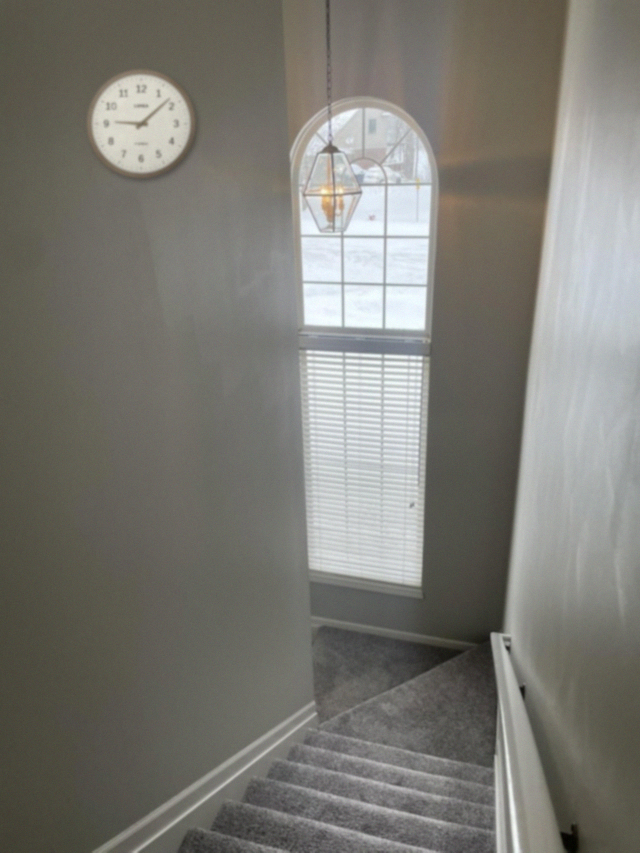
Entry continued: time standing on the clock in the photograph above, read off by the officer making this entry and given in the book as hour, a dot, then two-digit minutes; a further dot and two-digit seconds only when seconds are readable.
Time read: 9.08
